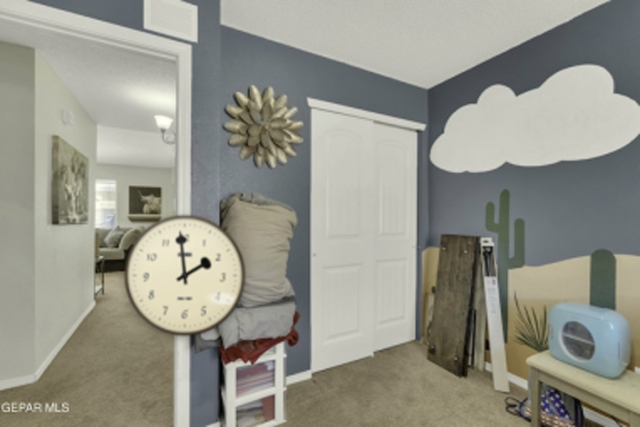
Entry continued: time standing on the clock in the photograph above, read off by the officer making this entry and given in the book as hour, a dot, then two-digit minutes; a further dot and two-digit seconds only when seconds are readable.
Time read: 1.59
